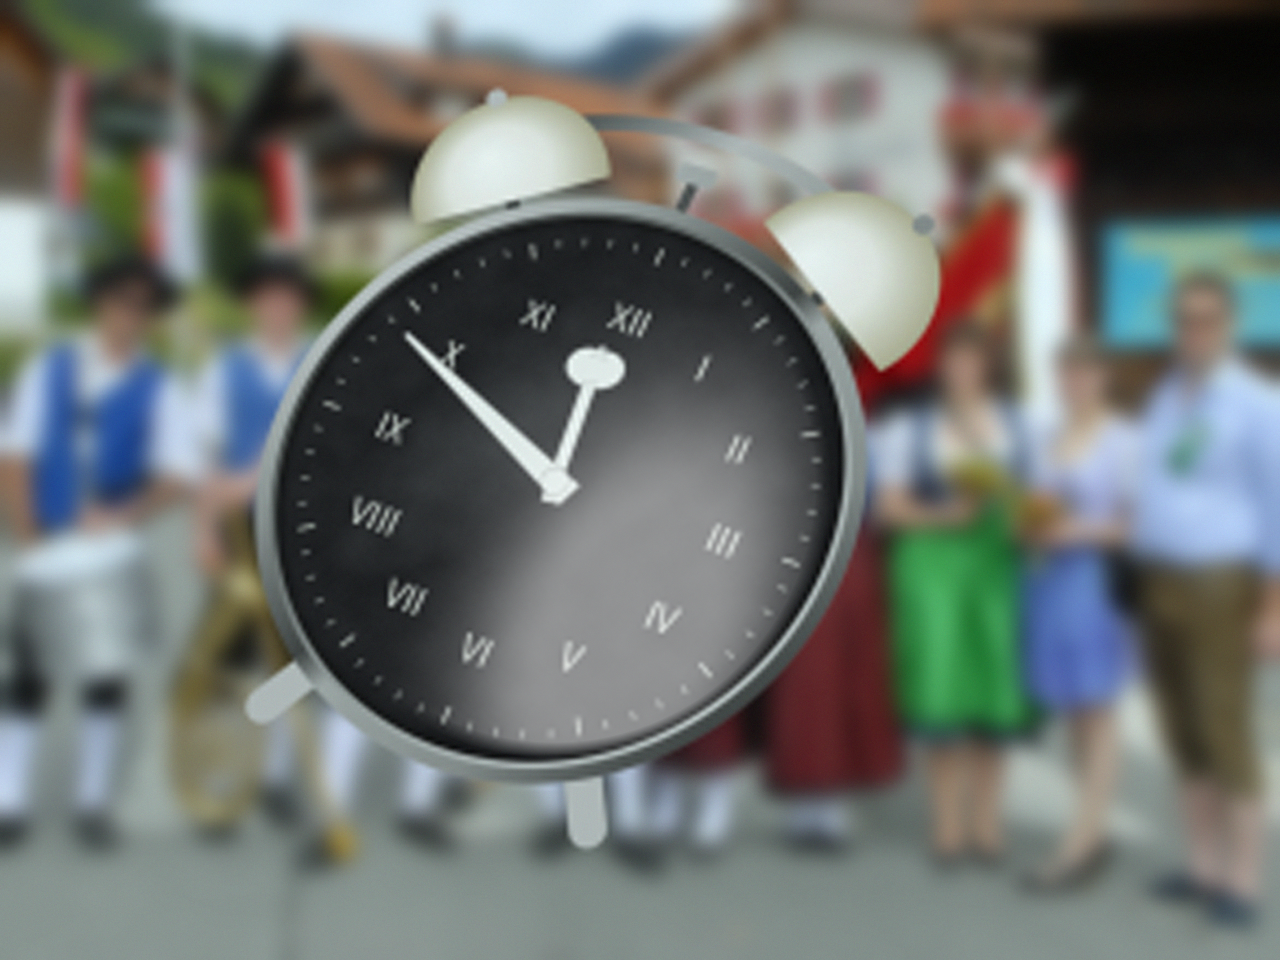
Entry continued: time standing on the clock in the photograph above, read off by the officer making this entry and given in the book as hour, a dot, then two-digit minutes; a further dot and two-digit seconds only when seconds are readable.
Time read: 11.49
